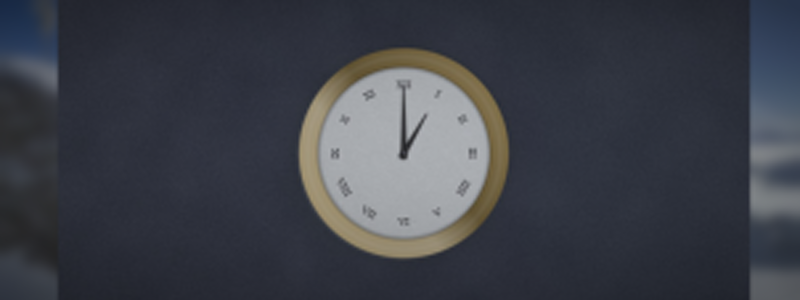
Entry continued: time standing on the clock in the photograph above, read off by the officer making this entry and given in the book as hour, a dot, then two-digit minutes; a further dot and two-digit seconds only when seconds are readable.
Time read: 1.00
